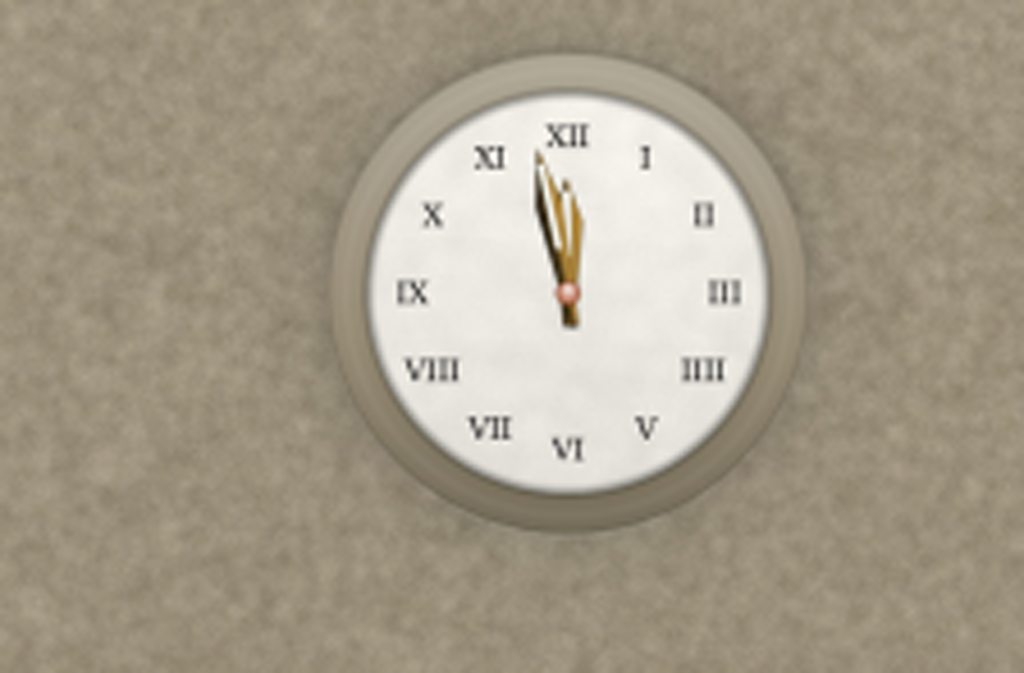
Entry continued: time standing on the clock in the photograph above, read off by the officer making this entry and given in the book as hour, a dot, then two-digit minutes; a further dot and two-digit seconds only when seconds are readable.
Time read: 11.58
